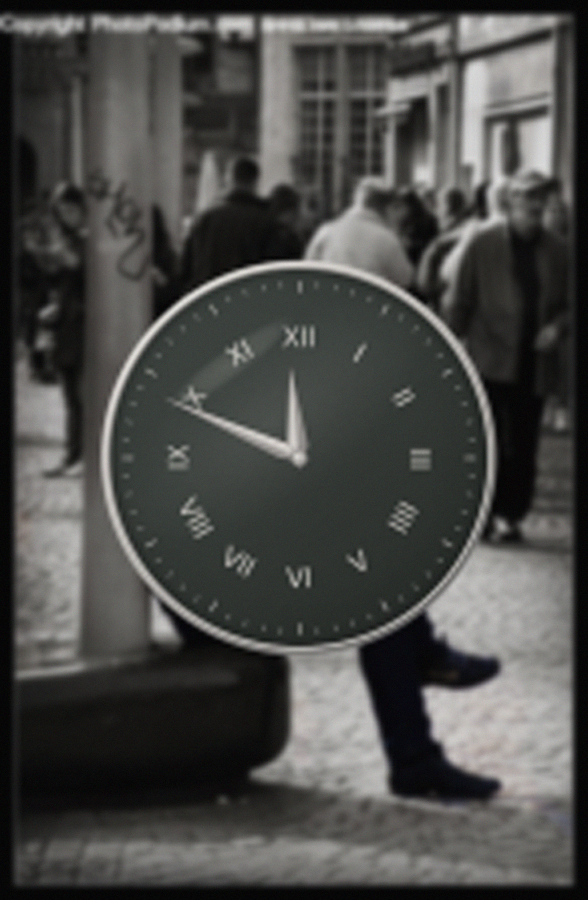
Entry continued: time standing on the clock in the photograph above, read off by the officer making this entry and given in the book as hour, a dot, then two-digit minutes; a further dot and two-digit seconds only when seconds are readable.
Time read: 11.49
